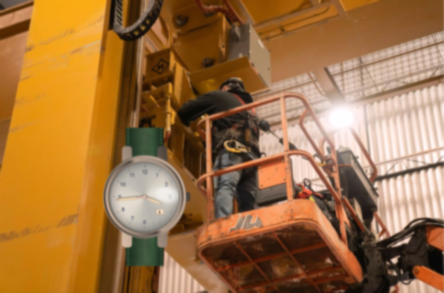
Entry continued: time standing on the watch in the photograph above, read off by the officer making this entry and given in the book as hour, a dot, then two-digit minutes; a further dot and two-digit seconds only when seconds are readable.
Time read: 3.44
